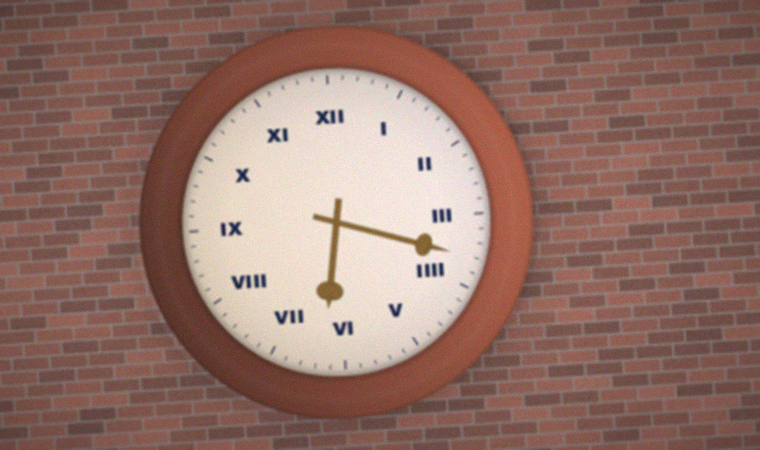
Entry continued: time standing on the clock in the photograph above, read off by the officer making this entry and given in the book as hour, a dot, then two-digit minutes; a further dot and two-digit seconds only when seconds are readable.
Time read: 6.18
